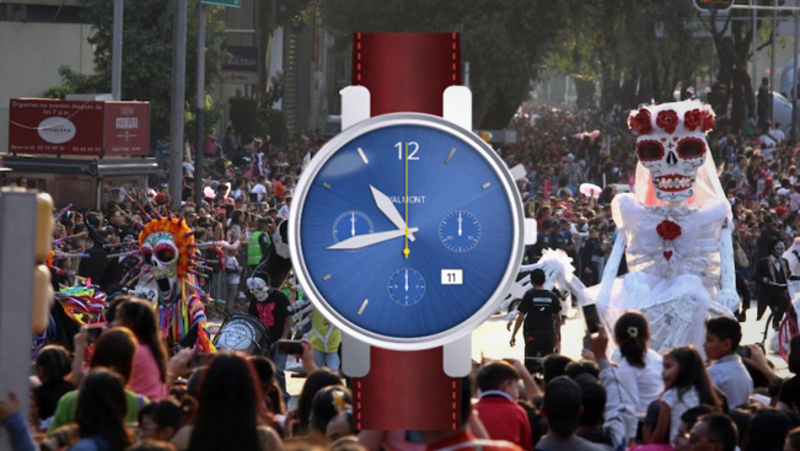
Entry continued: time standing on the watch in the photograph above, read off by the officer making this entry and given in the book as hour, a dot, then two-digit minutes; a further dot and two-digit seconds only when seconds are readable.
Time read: 10.43
